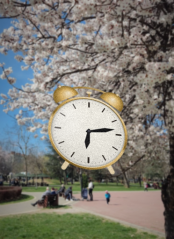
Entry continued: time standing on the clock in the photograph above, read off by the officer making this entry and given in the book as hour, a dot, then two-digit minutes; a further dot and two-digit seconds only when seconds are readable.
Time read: 6.13
